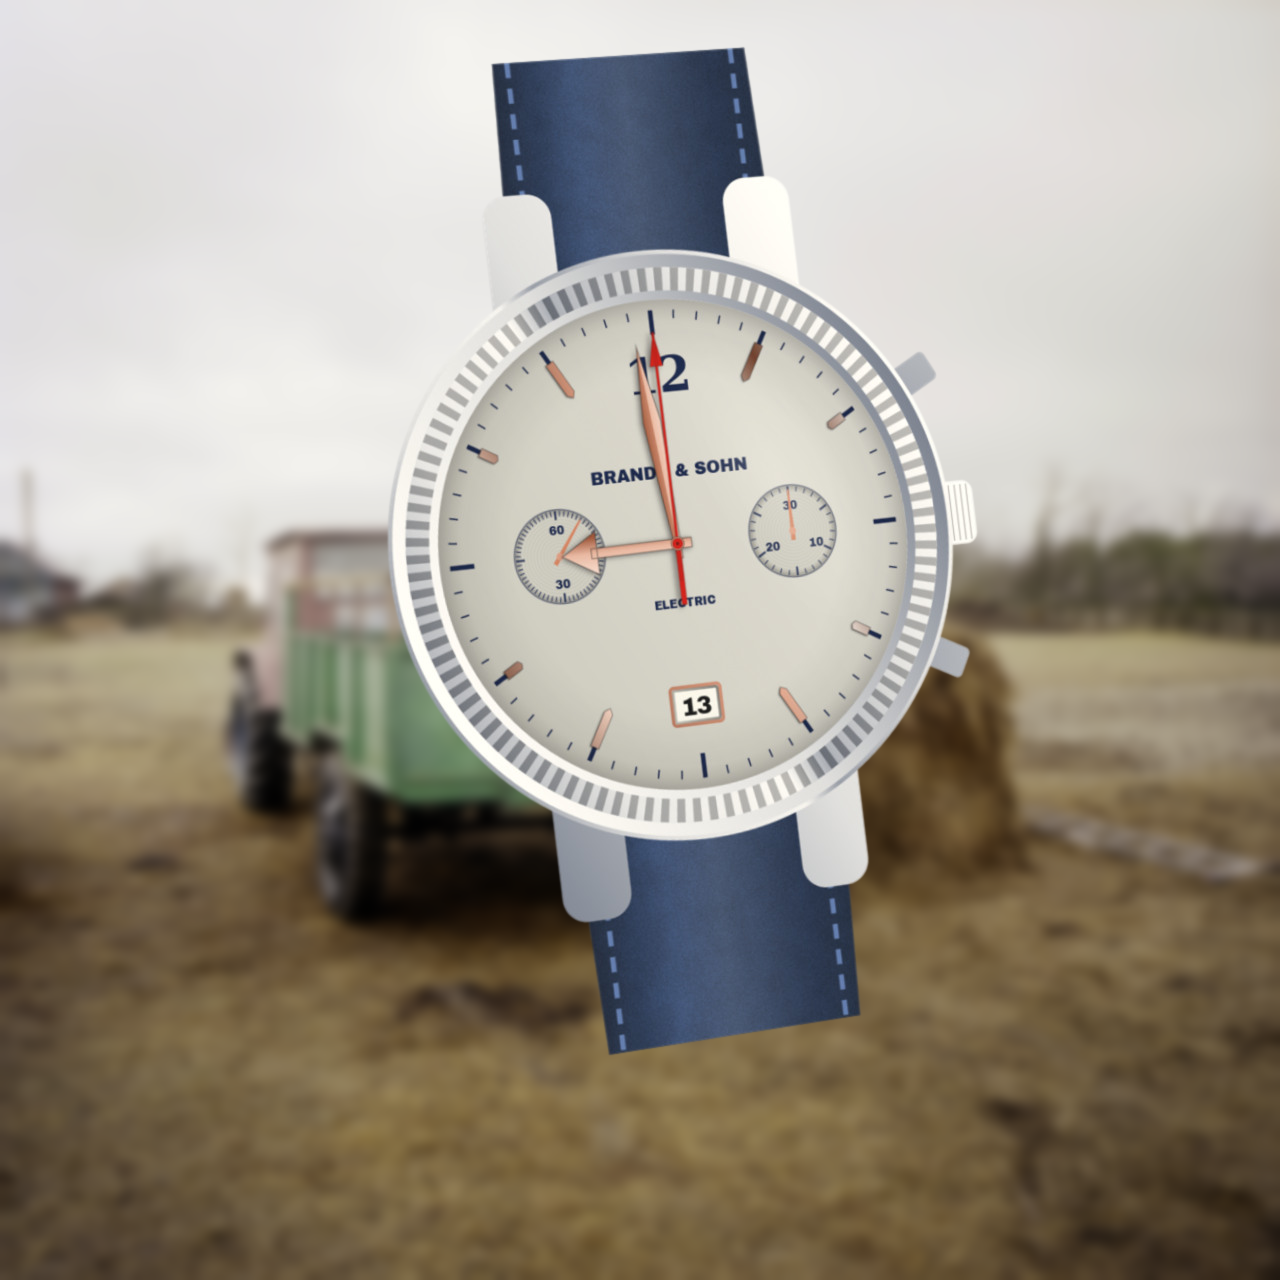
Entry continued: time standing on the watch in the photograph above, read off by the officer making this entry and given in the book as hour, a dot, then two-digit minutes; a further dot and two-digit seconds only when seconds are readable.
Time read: 8.59.06
